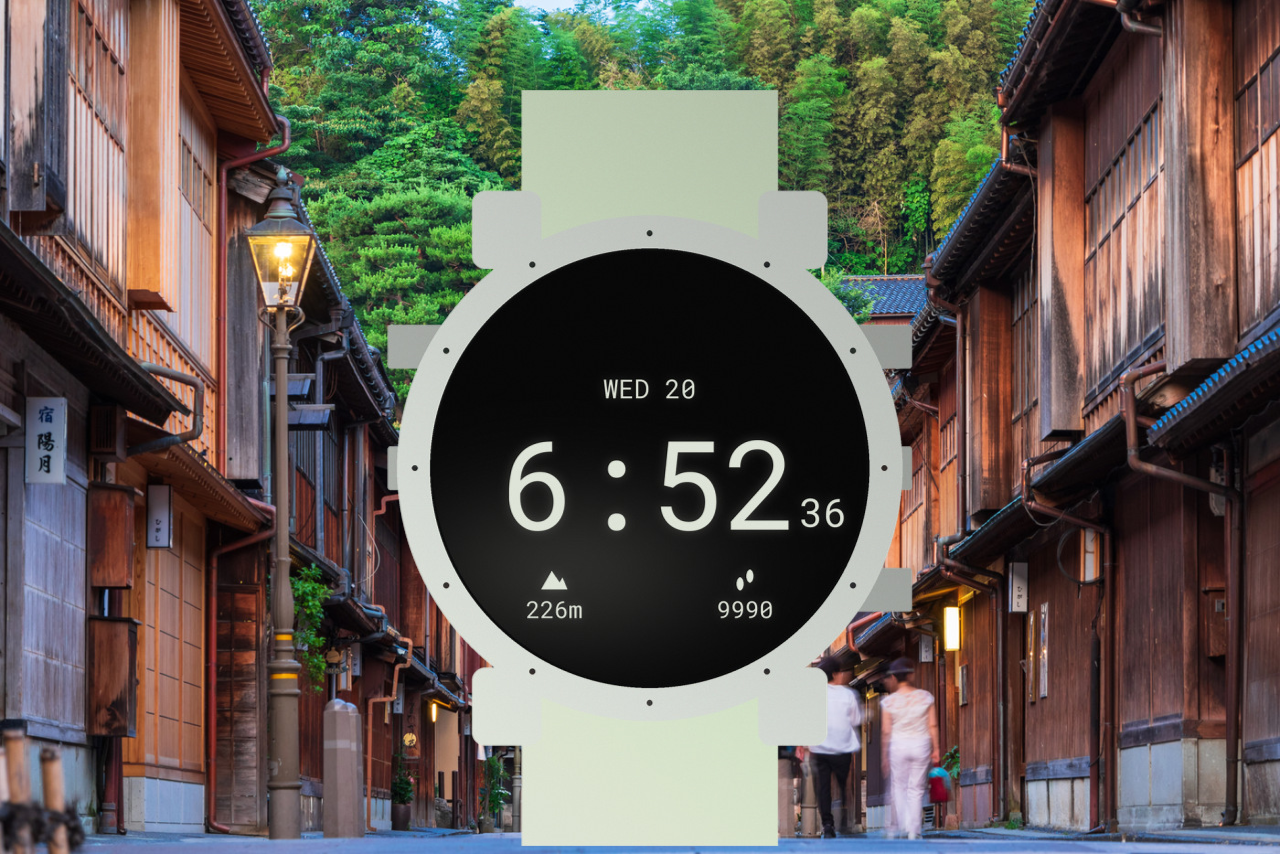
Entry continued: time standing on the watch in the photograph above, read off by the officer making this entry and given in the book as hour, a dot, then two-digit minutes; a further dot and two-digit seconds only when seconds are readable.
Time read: 6.52.36
